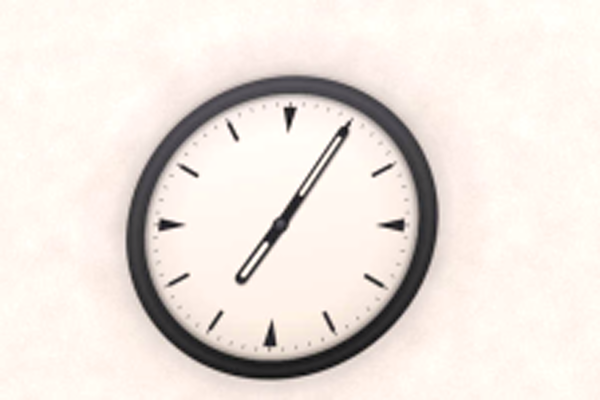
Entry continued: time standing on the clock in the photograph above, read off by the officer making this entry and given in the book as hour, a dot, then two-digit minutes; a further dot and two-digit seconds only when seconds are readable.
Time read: 7.05
